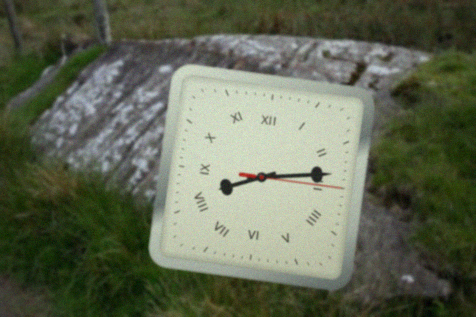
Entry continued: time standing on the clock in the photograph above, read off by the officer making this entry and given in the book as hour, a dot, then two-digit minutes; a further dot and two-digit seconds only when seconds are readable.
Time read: 8.13.15
